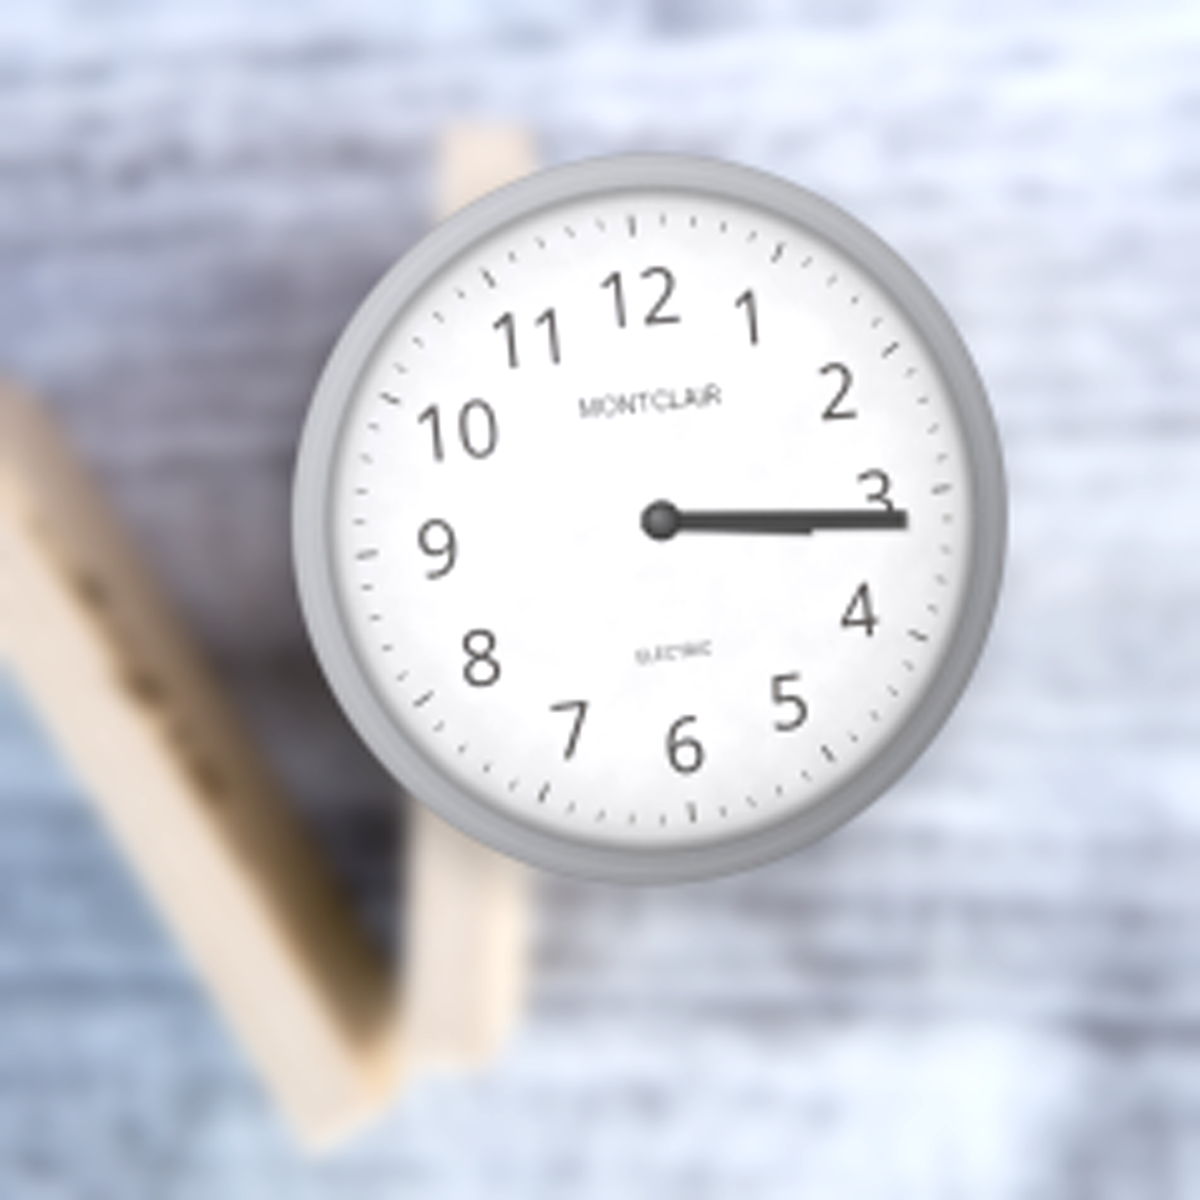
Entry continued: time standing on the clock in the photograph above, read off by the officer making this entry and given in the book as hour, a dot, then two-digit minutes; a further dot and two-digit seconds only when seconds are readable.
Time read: 3.16
